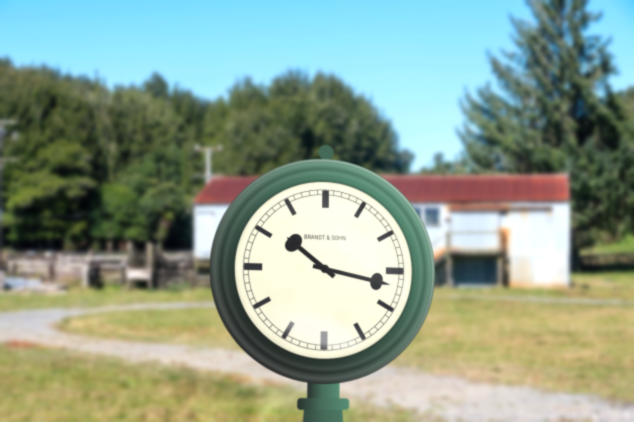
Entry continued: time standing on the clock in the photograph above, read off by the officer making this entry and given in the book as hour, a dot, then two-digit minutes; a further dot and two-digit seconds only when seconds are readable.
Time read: 10.17
